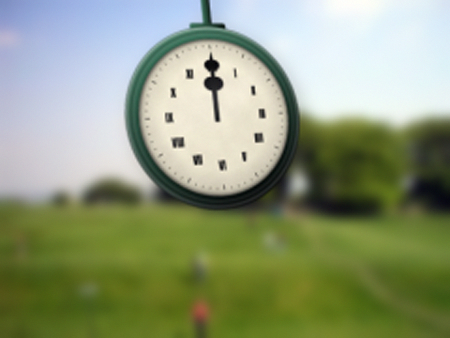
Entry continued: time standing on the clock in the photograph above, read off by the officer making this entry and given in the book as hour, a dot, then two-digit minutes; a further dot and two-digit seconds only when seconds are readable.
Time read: 12.00
